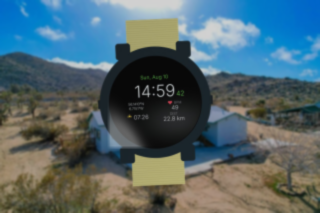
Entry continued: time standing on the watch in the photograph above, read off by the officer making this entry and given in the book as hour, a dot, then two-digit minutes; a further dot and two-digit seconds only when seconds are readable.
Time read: 14.59
